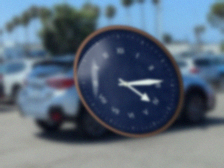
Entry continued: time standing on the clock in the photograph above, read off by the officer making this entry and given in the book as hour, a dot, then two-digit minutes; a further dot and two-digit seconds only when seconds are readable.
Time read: 4.14
